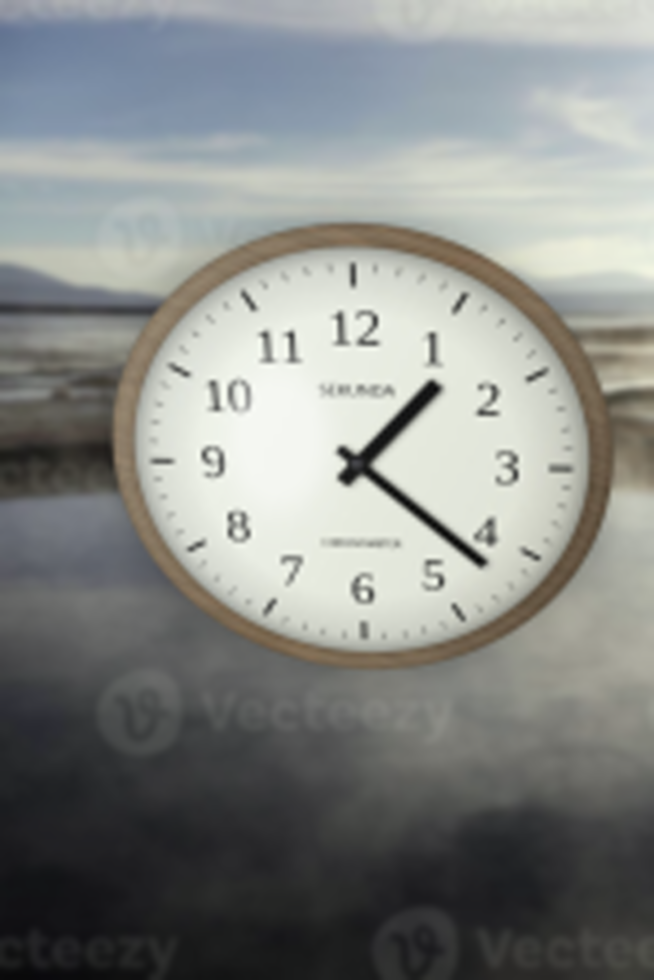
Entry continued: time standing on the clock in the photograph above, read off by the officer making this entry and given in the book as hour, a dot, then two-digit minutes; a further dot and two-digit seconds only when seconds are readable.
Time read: 1.22
